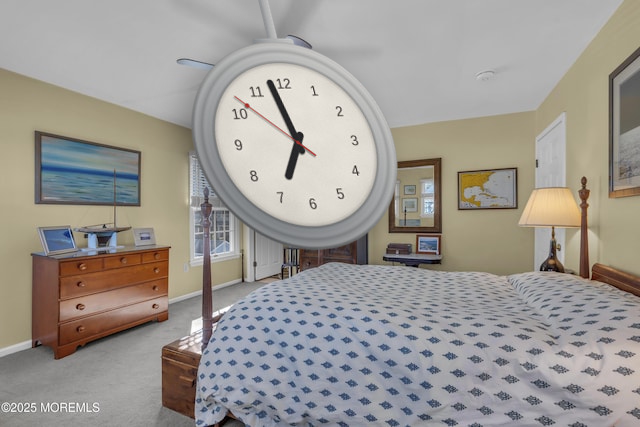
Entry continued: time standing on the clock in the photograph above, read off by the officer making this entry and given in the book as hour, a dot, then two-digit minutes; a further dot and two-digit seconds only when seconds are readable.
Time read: 6.57.52
